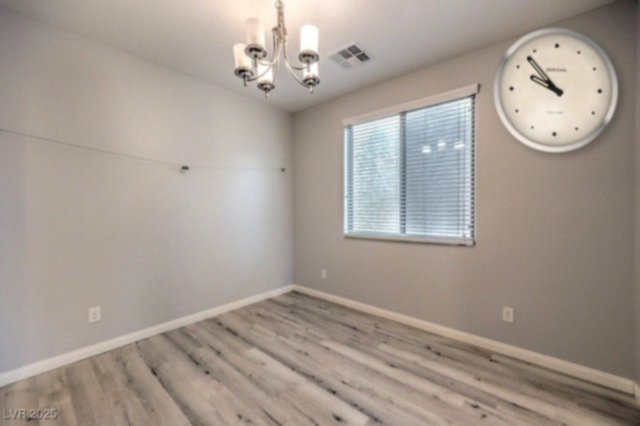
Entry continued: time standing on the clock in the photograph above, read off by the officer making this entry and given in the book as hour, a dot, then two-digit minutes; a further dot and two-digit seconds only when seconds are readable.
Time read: 9.53
